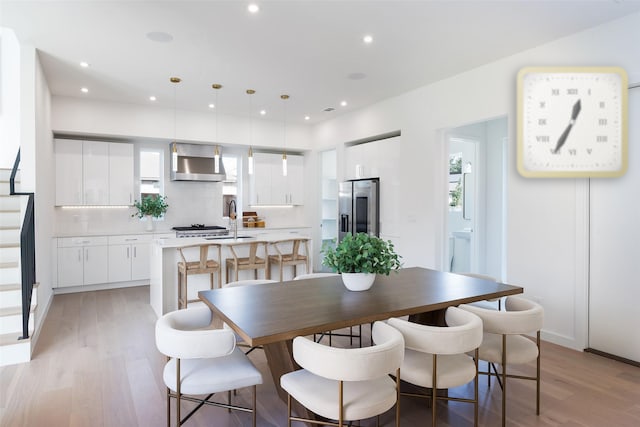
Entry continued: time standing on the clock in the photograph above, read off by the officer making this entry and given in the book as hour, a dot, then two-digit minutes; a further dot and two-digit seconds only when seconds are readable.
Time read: 12.35
